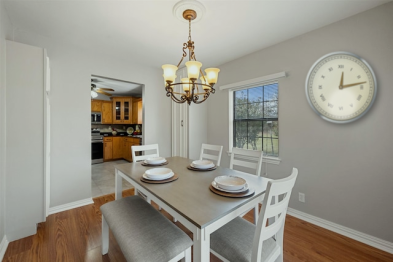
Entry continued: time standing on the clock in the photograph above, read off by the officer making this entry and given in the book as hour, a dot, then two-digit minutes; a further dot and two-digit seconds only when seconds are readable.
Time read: 12.13
